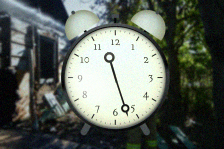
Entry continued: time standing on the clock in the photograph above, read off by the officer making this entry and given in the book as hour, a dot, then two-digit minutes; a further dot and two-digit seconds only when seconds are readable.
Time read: 11.27
